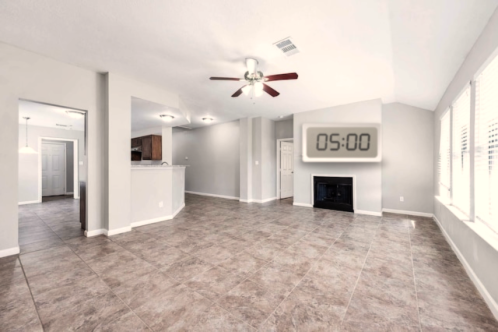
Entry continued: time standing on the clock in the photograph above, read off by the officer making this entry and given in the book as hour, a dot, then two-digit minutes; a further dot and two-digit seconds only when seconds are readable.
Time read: 5.00
